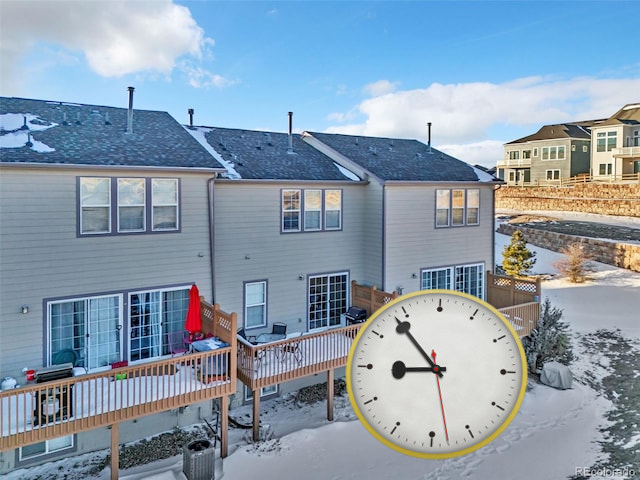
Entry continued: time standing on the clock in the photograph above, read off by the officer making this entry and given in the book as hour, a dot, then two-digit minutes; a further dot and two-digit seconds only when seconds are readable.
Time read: 8.53.28
